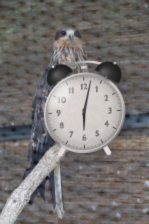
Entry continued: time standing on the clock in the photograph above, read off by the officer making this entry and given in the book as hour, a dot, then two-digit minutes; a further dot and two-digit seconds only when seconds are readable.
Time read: 6.02
